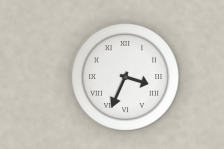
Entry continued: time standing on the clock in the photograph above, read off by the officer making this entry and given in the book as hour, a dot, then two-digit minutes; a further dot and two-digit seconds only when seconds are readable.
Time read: 3.34
